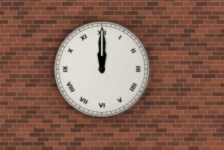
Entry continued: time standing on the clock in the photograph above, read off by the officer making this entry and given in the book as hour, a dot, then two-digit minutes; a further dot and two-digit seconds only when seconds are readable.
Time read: 12.00
